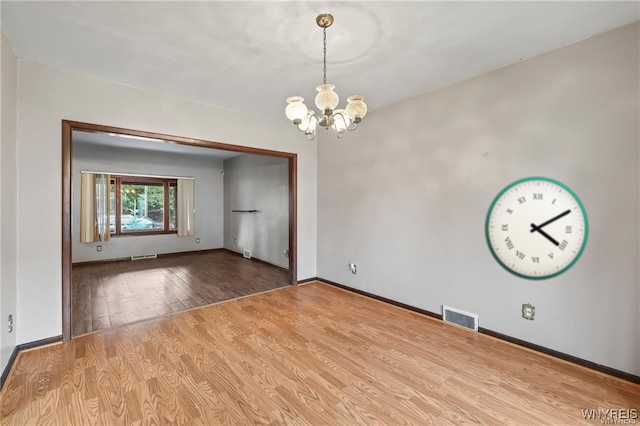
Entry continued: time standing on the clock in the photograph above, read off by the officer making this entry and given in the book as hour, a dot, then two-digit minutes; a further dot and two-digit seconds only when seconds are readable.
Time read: 4.10
